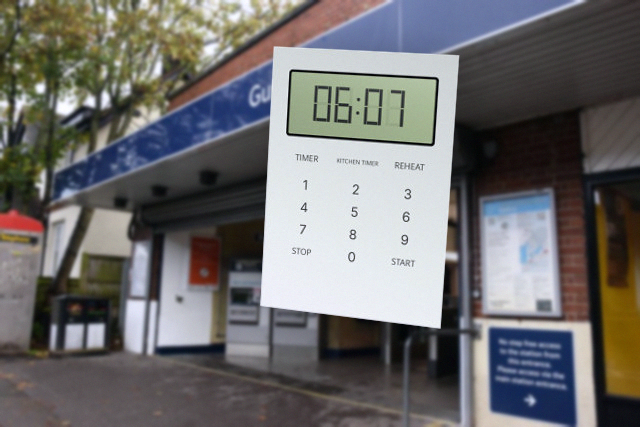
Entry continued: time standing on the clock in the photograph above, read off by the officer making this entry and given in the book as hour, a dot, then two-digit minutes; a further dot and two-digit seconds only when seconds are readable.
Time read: 6.07
